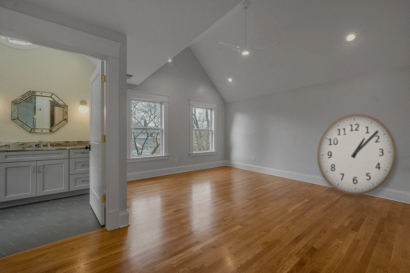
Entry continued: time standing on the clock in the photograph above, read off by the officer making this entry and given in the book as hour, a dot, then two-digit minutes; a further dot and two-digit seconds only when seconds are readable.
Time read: 1.08
